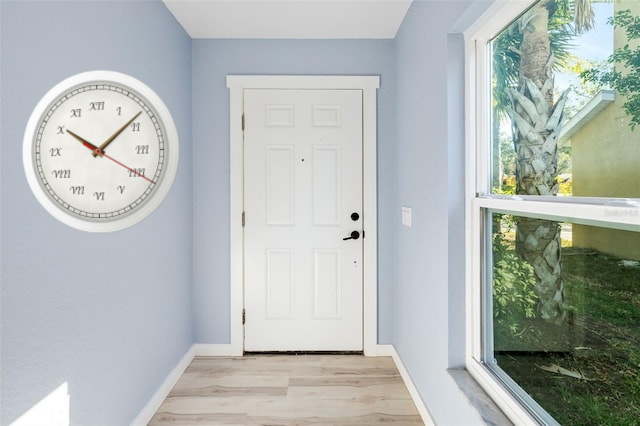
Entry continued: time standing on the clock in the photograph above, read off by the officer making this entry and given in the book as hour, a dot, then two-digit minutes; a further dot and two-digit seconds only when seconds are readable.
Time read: 10.08.20
